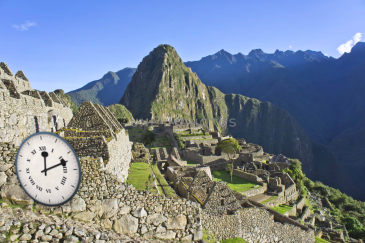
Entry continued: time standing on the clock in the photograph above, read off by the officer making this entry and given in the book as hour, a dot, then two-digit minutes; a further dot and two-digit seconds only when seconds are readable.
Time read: 12.12
